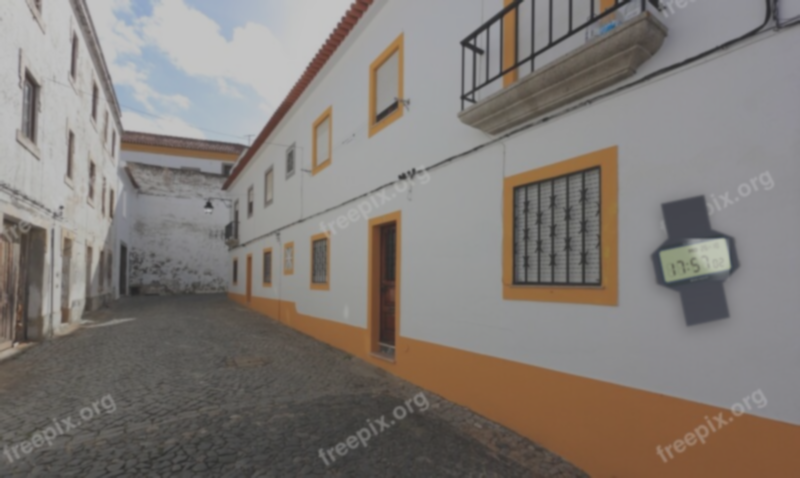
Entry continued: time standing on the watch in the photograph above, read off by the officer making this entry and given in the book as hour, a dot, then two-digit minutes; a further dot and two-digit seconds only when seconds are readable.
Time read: 17.57
